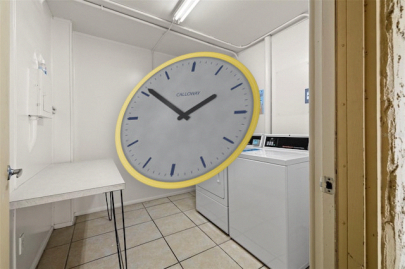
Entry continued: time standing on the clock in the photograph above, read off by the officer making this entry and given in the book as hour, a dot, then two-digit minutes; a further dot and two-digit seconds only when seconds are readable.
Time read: 1.51
